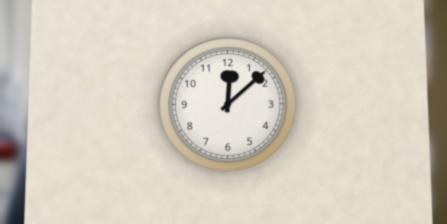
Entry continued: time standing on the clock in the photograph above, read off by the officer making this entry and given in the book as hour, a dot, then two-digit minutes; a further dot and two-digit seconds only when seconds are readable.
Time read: 12.08
